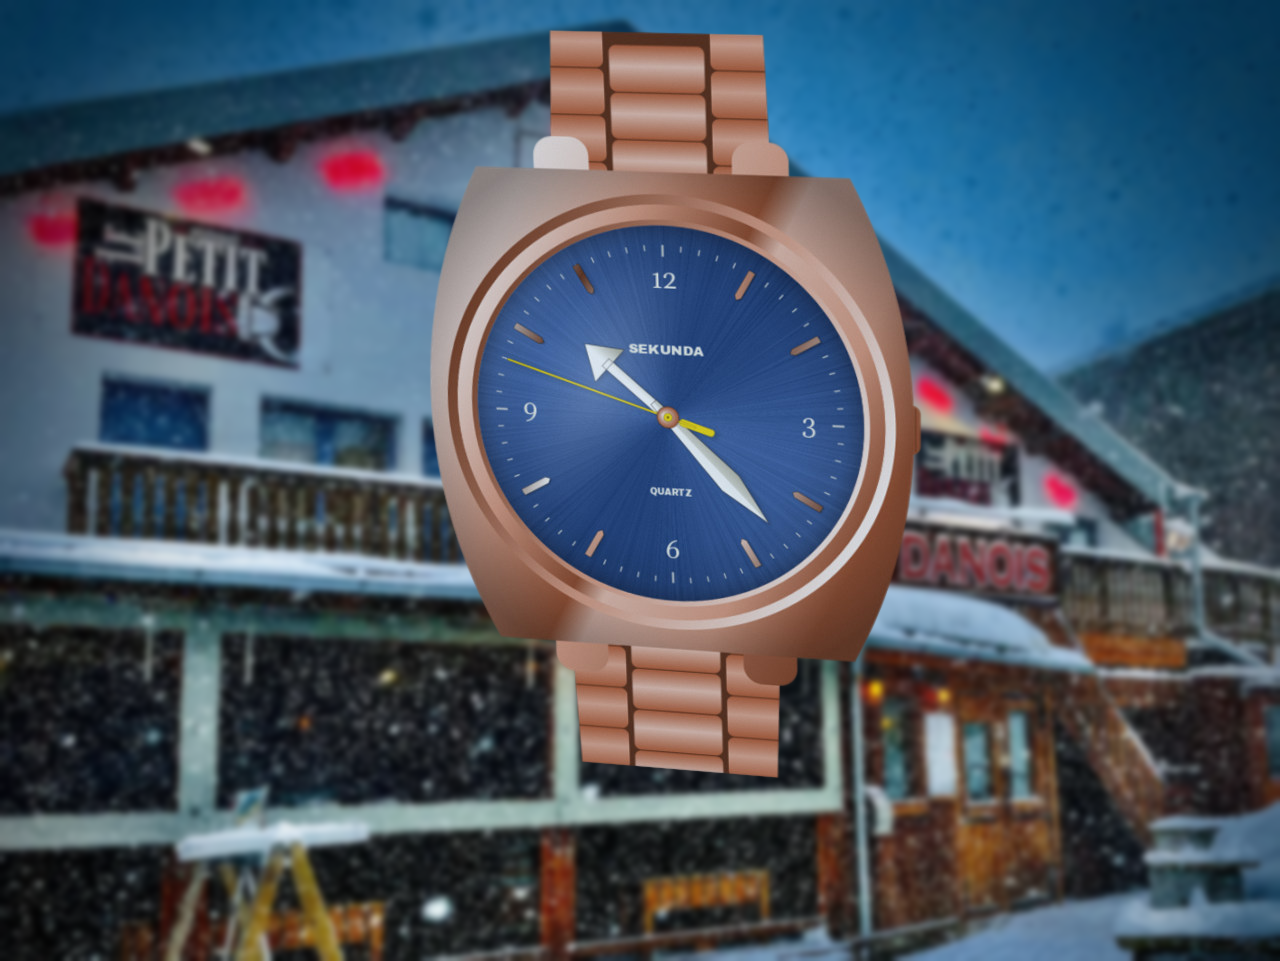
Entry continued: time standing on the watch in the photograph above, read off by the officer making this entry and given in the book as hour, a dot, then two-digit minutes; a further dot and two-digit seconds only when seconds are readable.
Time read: 10.22.48
